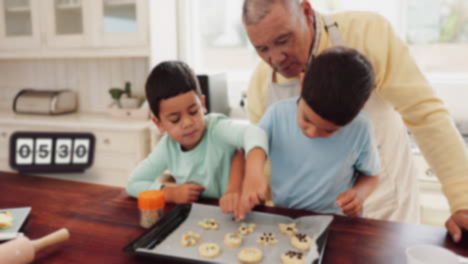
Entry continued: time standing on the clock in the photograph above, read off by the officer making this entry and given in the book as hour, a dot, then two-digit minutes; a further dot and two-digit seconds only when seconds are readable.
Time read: 5.30
